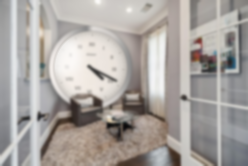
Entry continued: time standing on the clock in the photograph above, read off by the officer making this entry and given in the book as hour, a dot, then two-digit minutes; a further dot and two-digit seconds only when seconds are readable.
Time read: 4.19
